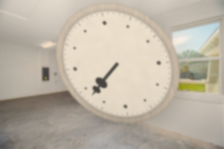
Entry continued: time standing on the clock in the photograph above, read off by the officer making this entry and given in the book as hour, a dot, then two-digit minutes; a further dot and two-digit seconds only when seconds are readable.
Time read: 7.38
